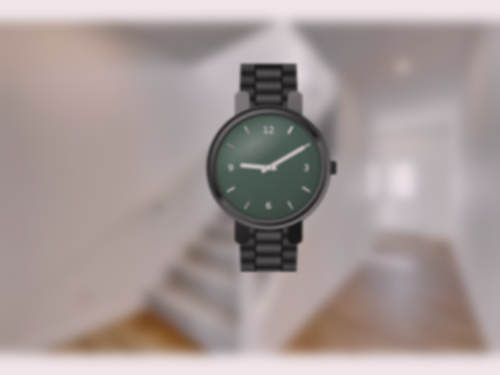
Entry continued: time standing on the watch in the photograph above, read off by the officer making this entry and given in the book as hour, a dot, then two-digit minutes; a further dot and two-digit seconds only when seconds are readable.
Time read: 9.10
